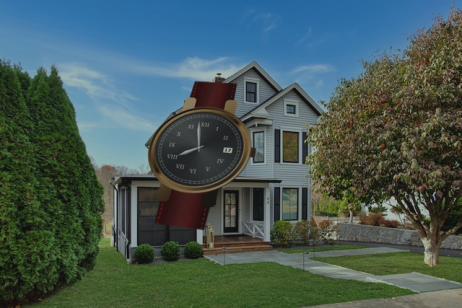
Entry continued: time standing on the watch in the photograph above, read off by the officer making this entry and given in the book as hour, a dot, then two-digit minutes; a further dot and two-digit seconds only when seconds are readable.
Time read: 7.58
